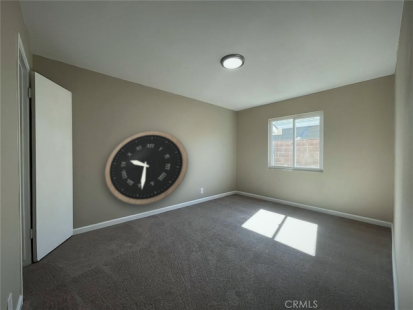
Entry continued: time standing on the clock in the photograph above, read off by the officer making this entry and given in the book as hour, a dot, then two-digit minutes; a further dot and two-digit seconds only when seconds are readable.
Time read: 9.29
